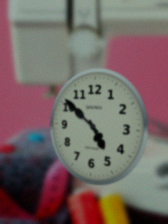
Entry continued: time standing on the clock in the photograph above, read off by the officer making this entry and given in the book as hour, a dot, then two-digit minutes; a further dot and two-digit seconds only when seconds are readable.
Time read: 4.51
